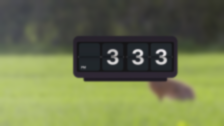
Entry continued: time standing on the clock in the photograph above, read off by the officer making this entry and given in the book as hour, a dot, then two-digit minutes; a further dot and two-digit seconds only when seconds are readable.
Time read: 3.33
